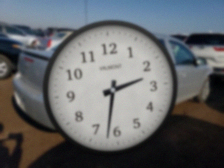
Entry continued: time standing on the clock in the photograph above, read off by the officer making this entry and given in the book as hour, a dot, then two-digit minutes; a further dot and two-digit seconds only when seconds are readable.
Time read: 2.32
